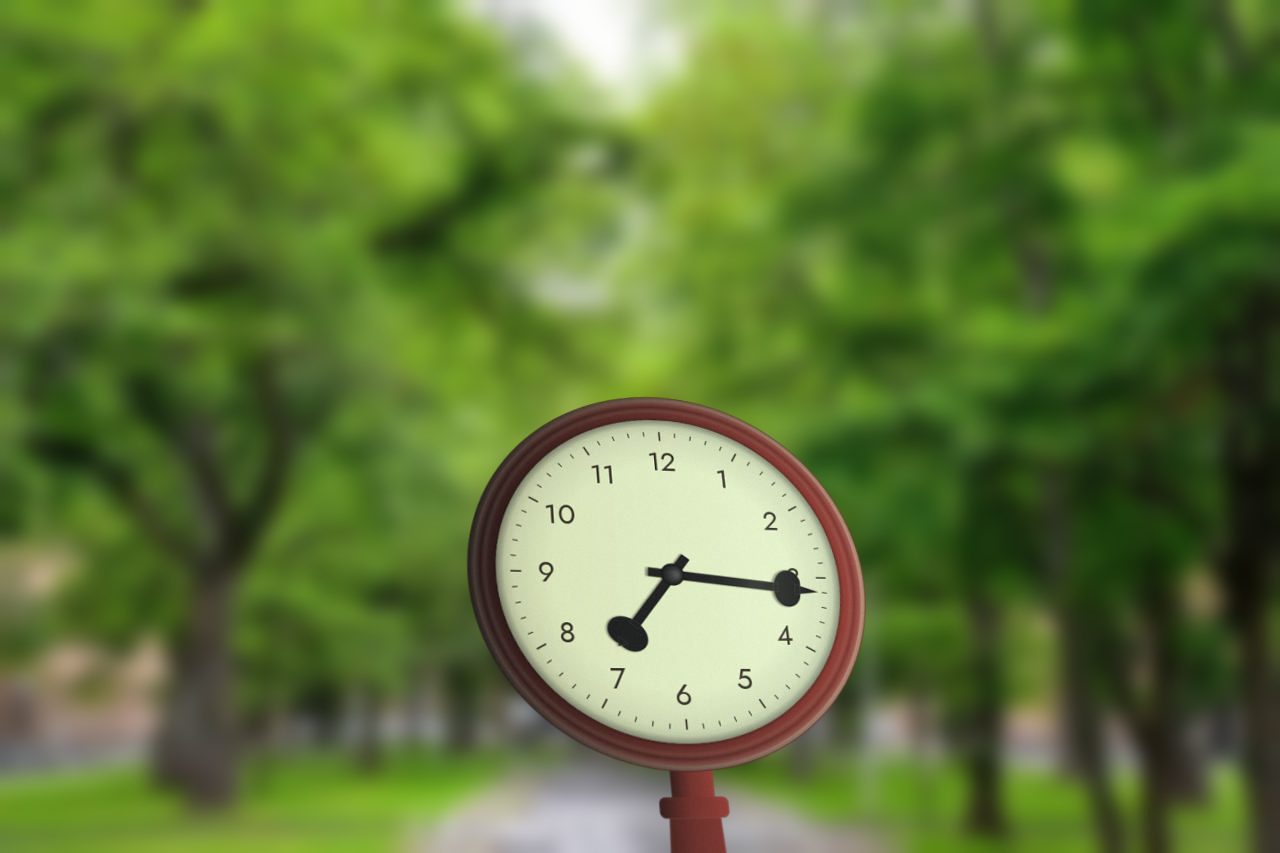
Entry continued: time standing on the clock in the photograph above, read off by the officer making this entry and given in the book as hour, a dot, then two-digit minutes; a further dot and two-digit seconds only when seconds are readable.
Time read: 7.16
